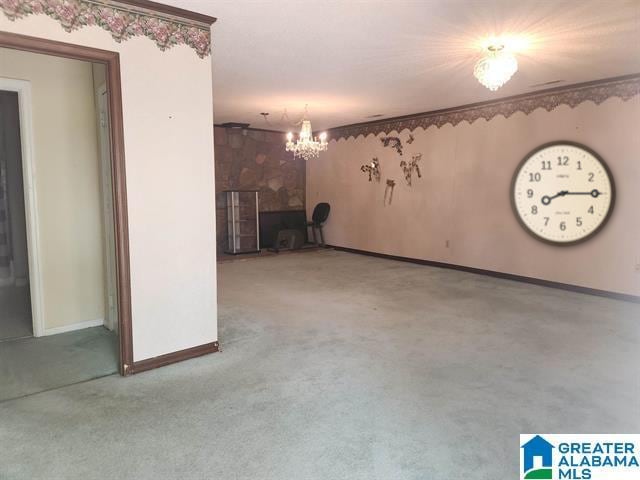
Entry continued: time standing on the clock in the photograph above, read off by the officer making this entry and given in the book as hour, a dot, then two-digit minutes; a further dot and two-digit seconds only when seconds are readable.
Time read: 8.15
